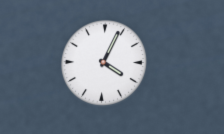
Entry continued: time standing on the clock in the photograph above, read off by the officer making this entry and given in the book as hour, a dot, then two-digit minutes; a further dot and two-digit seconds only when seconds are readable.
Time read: 4.04
